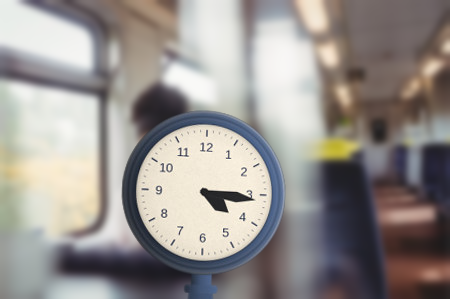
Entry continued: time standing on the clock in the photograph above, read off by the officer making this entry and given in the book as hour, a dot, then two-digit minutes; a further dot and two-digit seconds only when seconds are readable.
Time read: 4.16
